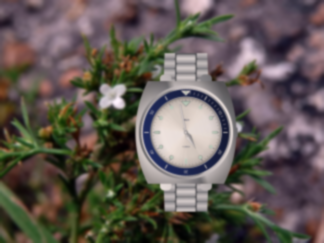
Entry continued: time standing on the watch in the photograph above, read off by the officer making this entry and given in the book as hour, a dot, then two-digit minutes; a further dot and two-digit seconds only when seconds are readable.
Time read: 4.58
